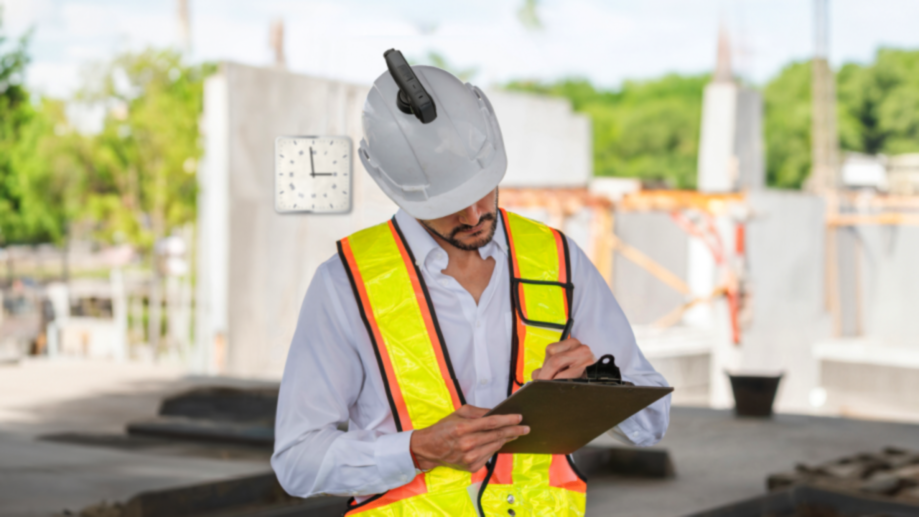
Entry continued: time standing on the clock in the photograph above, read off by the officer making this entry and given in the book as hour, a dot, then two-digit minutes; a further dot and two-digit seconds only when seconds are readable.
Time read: 2.59
